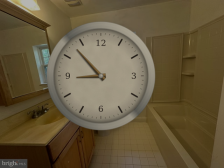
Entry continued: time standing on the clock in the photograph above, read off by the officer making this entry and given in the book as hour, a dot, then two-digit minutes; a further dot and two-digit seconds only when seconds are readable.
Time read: 8.53
